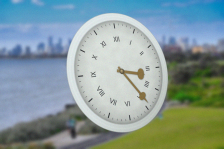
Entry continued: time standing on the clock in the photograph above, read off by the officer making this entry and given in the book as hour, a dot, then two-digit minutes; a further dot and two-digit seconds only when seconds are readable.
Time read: 3.24
